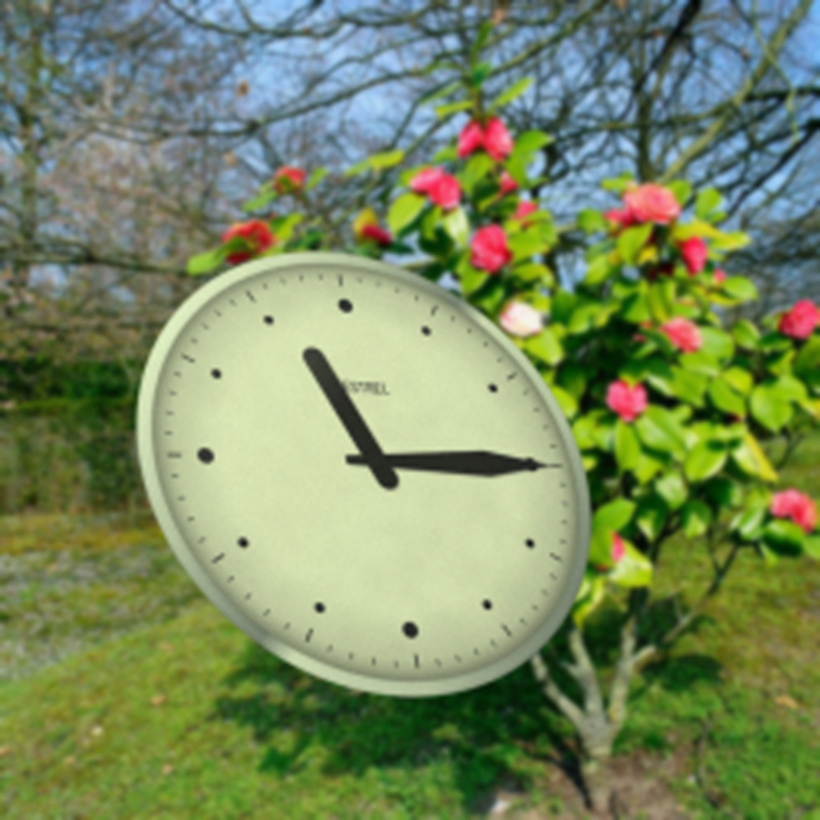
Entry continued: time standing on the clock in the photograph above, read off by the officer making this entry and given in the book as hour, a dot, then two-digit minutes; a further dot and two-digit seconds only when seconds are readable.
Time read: 11.15
